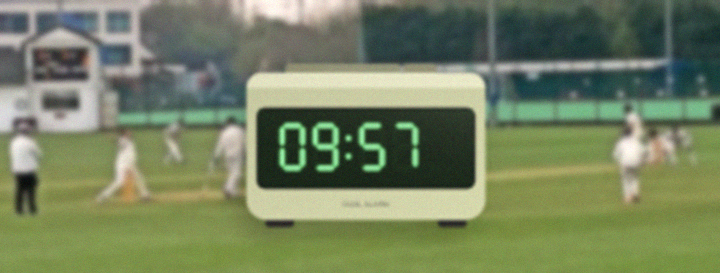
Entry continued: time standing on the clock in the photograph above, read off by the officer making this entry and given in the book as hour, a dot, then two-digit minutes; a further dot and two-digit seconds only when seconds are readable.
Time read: 9.57
